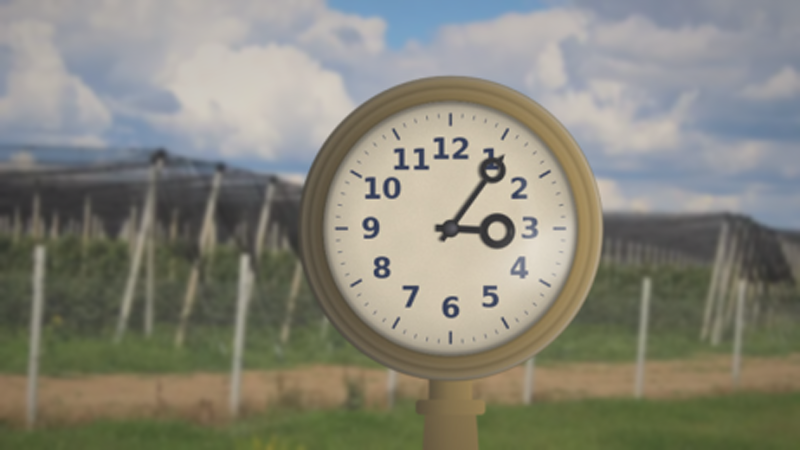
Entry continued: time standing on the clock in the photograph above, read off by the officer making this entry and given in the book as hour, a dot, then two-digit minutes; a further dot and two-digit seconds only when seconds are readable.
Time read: 3.06
